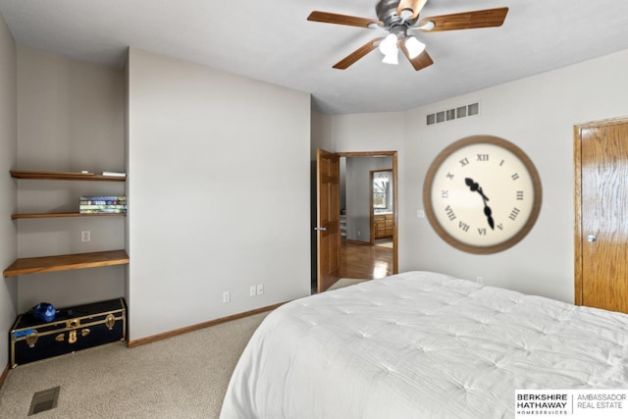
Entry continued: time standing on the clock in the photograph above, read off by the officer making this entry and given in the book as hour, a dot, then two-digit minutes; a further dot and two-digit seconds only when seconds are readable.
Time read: 10.27
